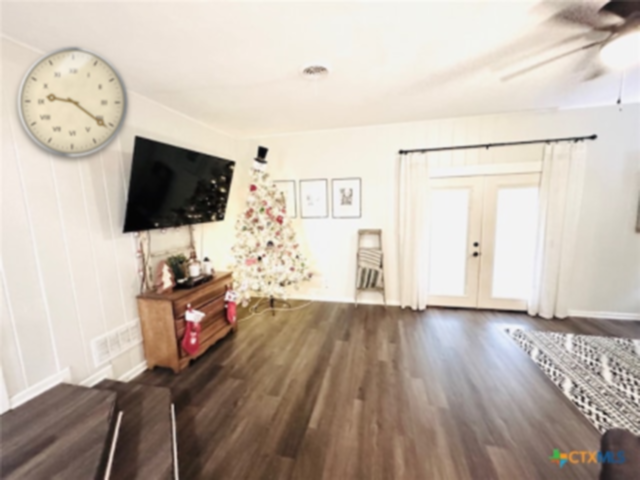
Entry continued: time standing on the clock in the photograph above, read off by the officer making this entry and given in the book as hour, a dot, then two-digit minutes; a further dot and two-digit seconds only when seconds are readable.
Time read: 9.21
